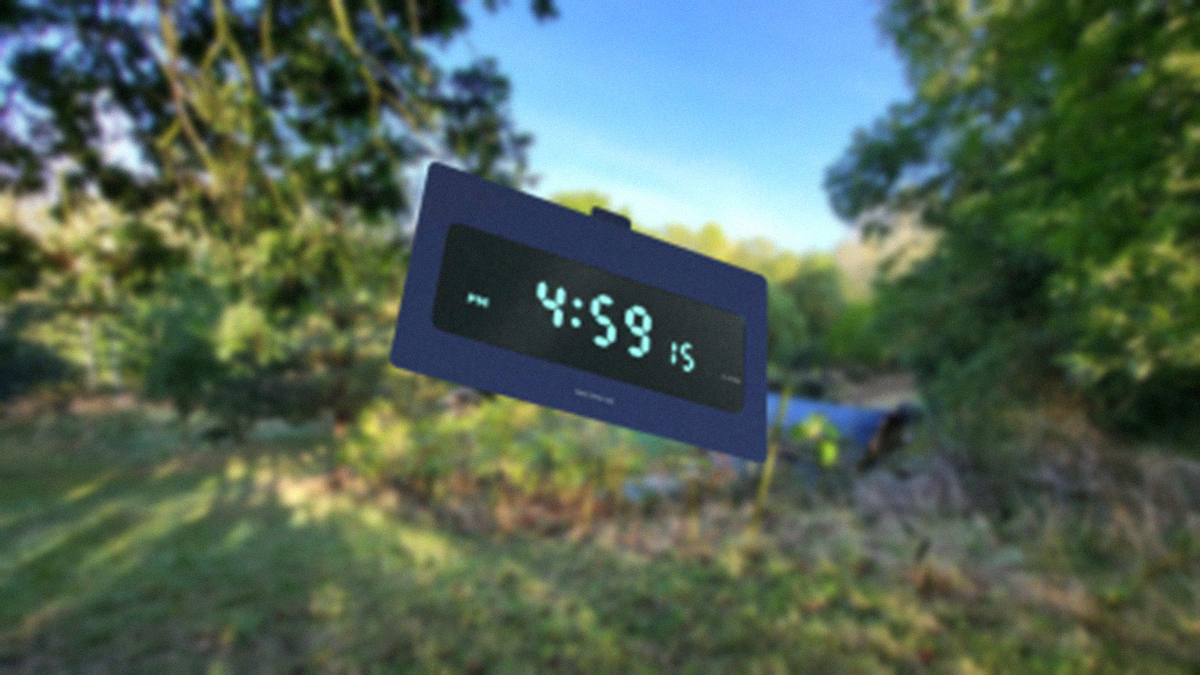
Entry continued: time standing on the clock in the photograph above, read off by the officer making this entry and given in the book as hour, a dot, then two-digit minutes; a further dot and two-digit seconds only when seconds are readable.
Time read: 4.59.15
